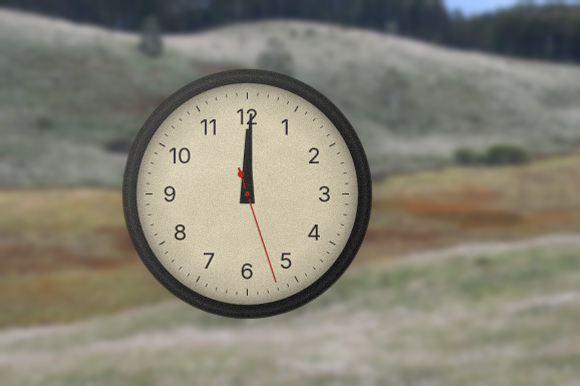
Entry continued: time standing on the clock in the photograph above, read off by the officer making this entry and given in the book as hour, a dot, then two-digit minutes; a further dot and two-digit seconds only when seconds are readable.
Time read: 12.00.27
